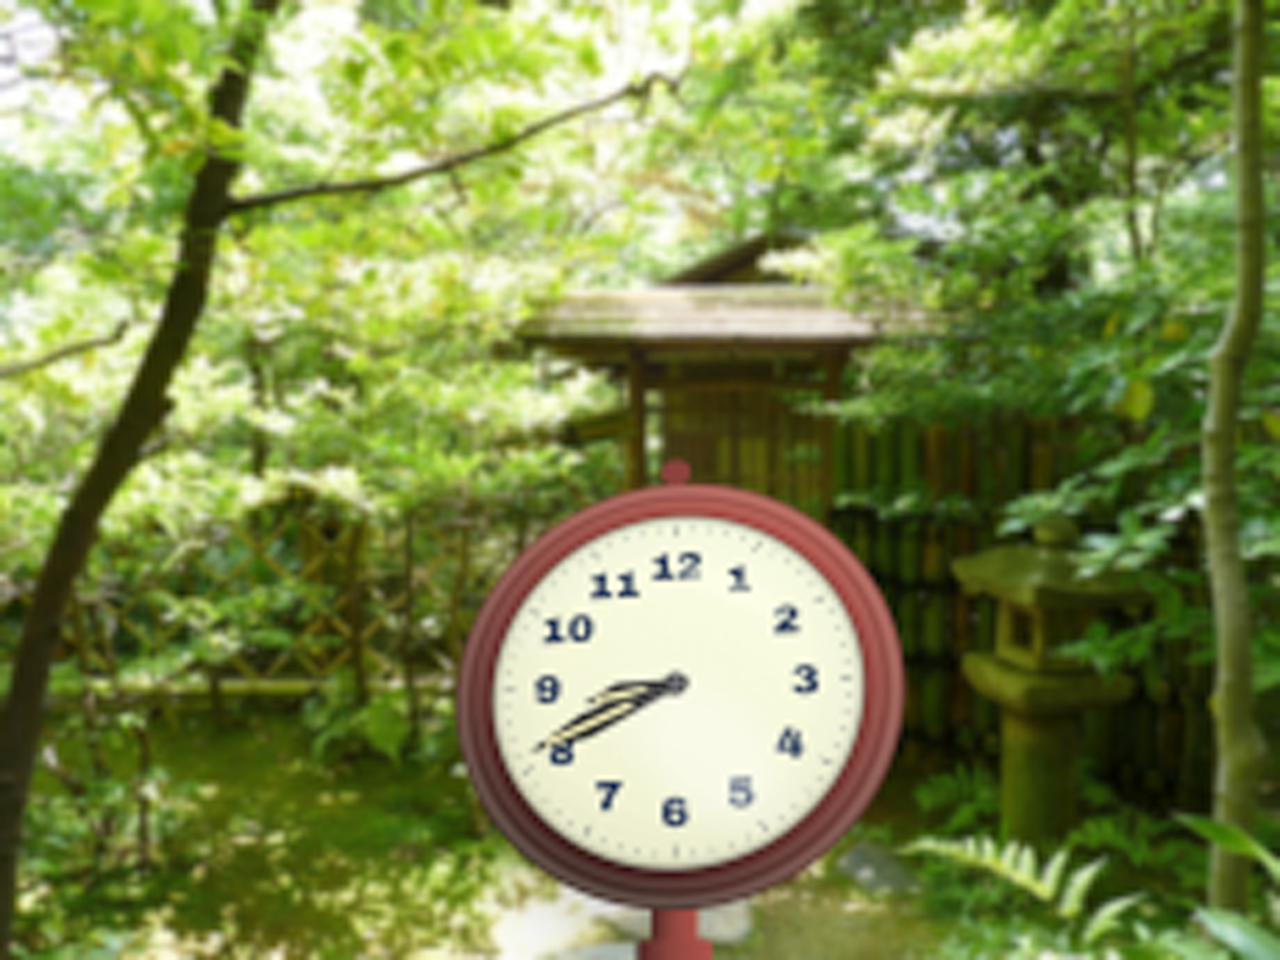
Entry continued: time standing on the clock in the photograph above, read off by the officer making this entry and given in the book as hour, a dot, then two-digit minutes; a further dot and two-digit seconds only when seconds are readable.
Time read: 8.41
